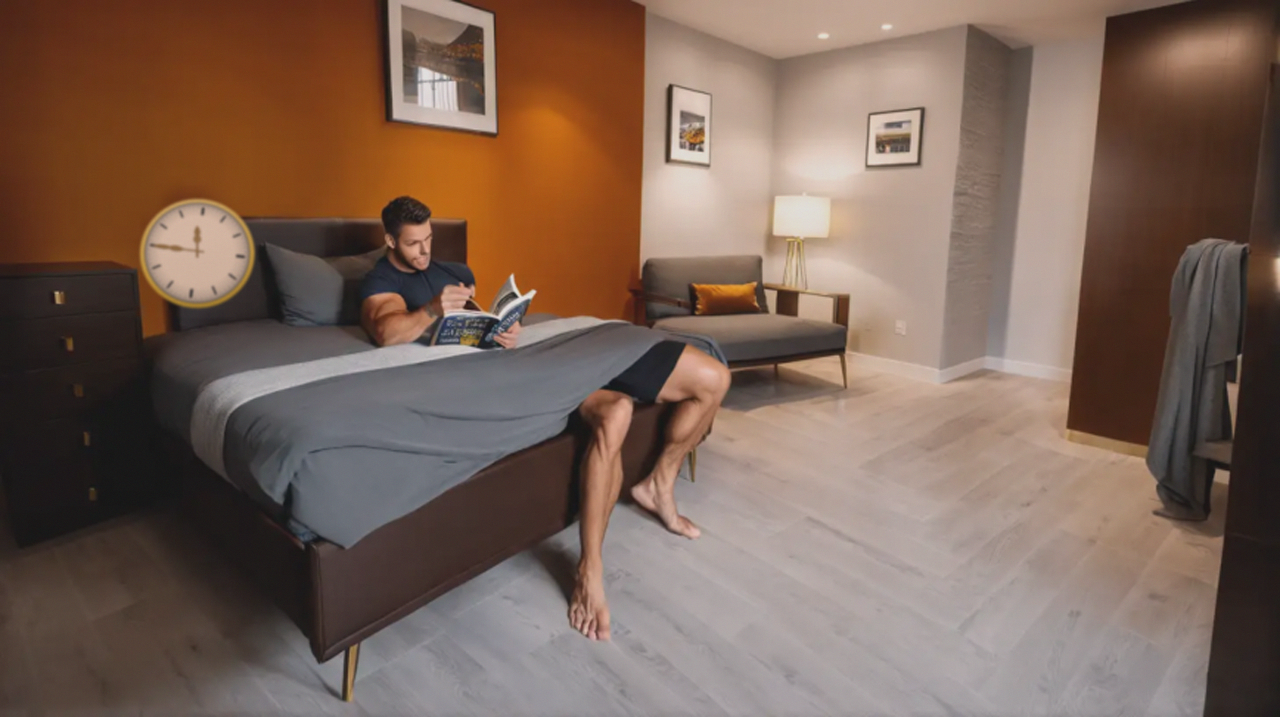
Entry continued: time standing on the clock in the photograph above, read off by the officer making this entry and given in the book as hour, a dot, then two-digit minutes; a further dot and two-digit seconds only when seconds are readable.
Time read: 11.45
